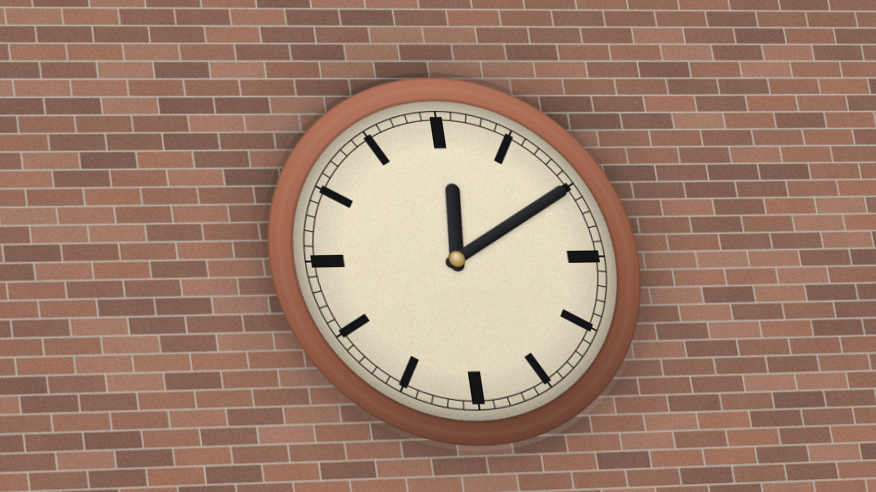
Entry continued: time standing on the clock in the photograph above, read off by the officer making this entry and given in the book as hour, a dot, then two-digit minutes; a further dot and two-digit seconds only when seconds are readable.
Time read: 12.10
